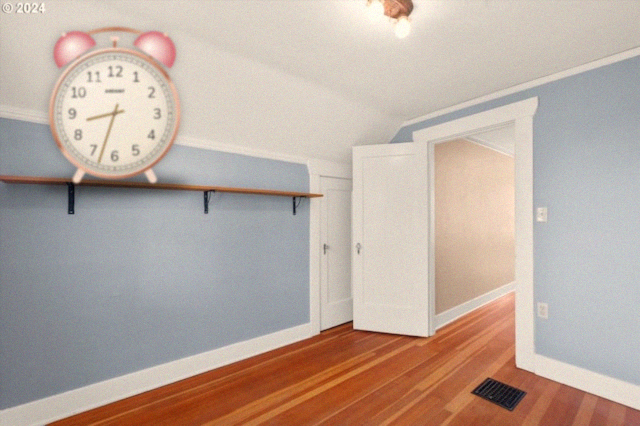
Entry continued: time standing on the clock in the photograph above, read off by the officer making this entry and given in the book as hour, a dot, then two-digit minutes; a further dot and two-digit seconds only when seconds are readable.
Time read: 8.33
